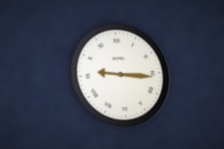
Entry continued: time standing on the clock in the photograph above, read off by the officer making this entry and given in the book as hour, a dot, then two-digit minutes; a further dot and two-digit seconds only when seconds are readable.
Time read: 9.16
